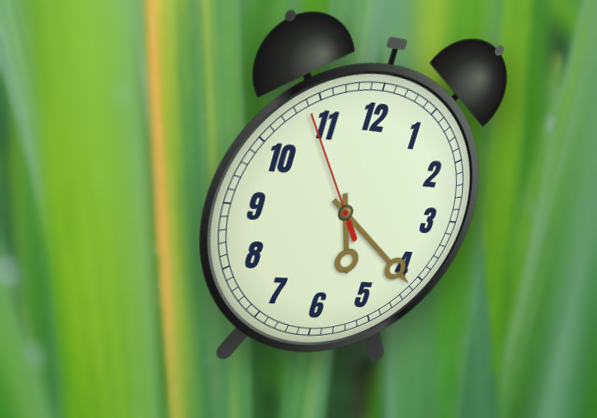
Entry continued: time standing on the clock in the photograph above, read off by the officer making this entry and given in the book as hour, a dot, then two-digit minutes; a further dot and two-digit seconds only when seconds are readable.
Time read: 5.20.54
